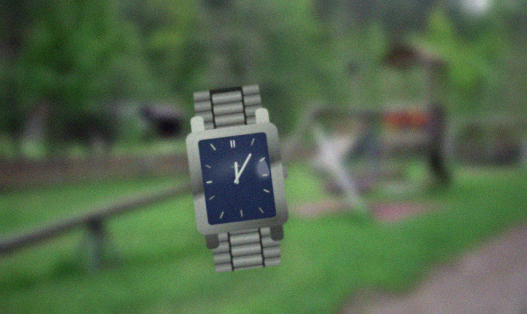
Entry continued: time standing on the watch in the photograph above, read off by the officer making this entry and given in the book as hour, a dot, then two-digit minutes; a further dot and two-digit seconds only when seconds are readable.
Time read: 12.06
